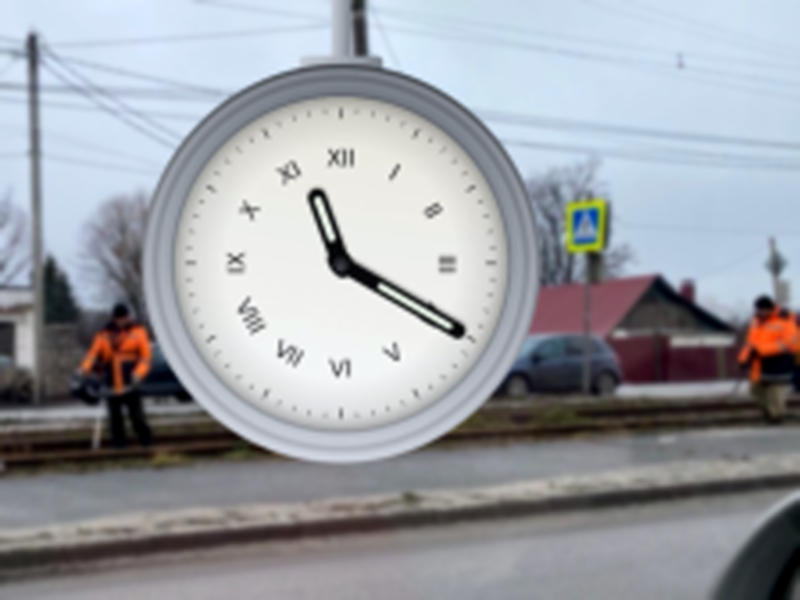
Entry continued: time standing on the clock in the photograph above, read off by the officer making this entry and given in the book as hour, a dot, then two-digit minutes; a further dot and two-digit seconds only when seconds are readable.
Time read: 11.20
